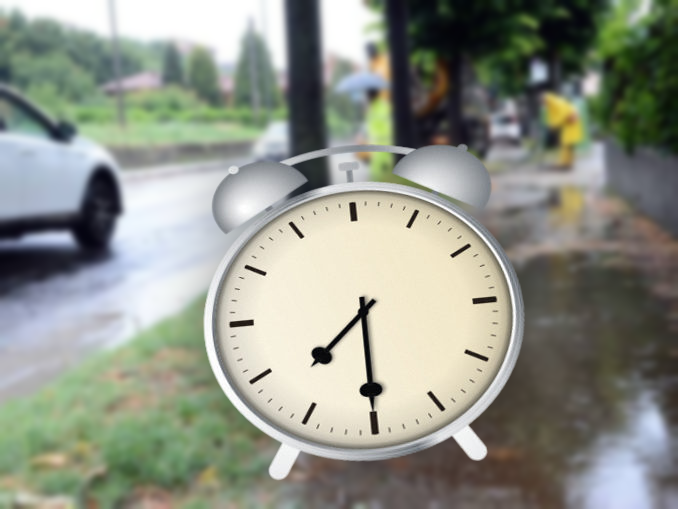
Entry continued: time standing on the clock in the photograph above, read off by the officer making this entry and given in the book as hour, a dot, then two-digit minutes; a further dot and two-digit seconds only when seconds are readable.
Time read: 7.30
